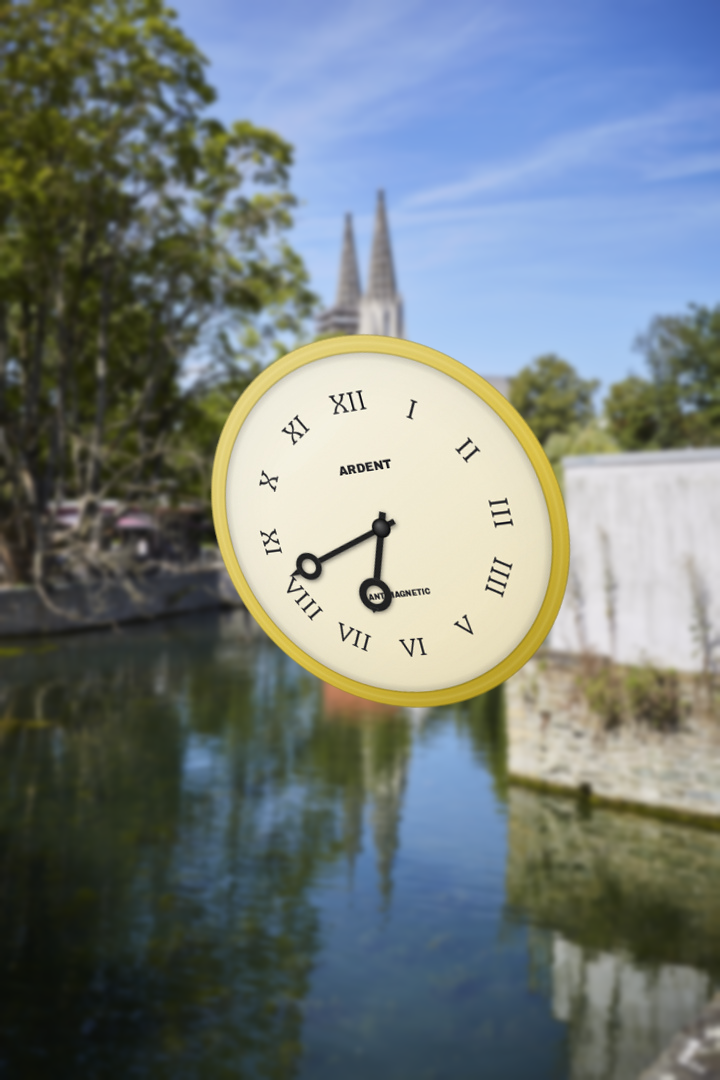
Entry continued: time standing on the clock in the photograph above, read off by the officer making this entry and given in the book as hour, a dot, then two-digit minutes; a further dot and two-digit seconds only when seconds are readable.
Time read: 6.42
